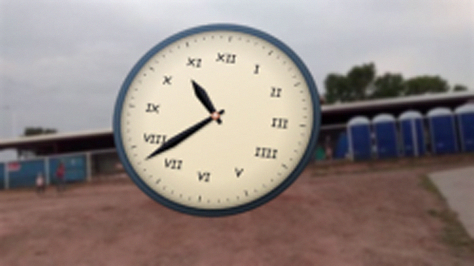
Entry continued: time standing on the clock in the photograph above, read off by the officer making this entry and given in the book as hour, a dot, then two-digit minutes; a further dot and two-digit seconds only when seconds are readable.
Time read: 10.38
